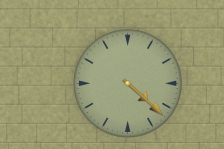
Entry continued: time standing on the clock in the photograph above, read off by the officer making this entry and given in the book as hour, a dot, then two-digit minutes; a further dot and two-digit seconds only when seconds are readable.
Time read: 4.22
